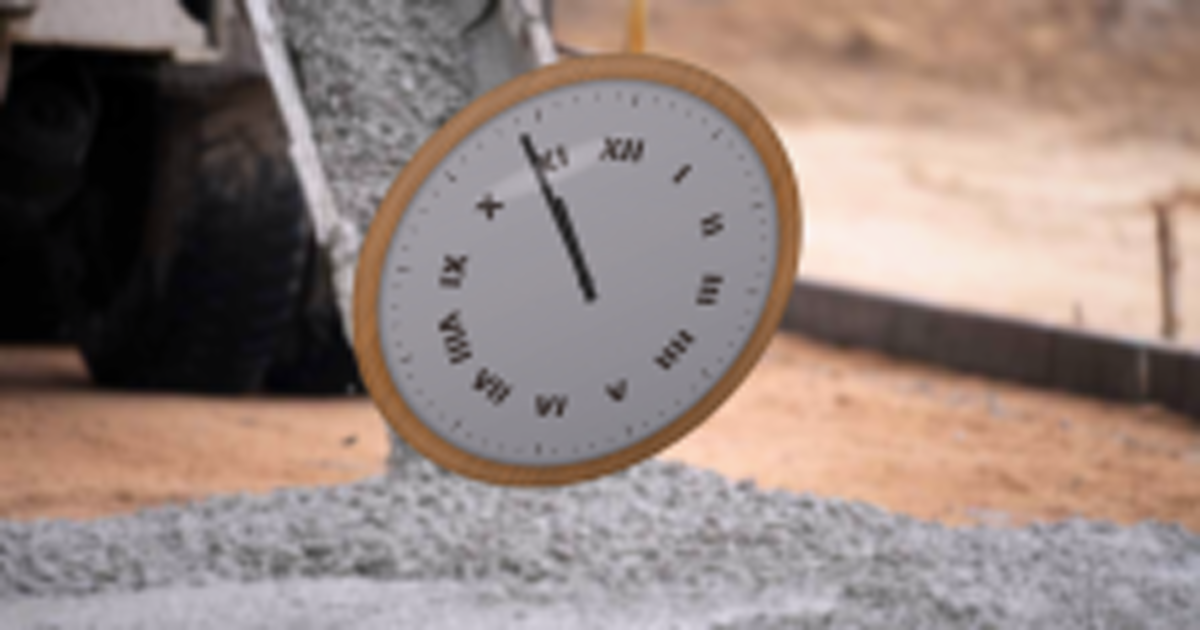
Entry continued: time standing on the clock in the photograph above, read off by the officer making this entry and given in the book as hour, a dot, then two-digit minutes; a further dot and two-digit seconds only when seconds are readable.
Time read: 10.54
